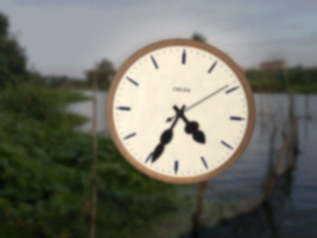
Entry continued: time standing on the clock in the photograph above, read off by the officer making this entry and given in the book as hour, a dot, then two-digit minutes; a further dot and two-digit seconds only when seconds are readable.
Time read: 4.34.09
